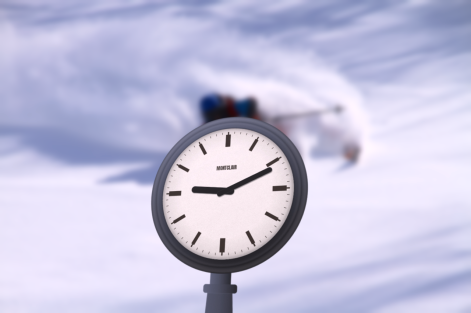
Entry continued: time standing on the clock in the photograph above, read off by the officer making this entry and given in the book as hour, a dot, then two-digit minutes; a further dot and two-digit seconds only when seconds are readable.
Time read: 9.11
